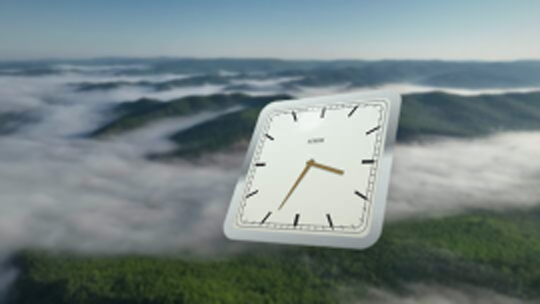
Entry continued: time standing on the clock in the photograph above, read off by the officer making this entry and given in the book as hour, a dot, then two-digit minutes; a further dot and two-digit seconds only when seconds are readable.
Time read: 3.34
